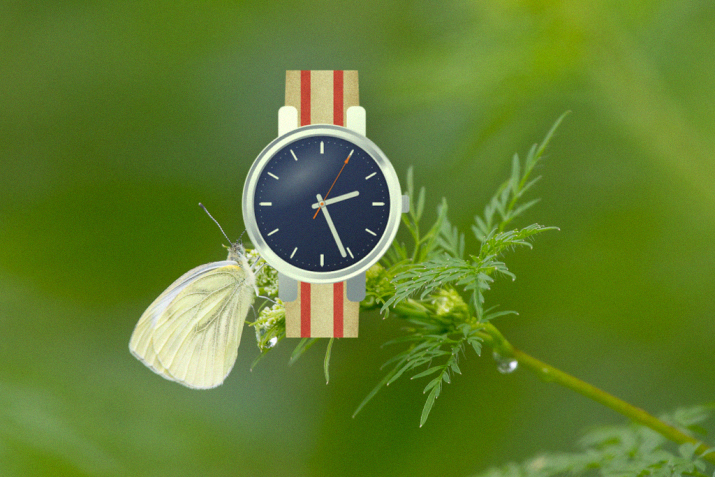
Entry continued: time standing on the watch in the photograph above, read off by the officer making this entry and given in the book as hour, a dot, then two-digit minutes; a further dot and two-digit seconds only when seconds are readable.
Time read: 2.26.05
